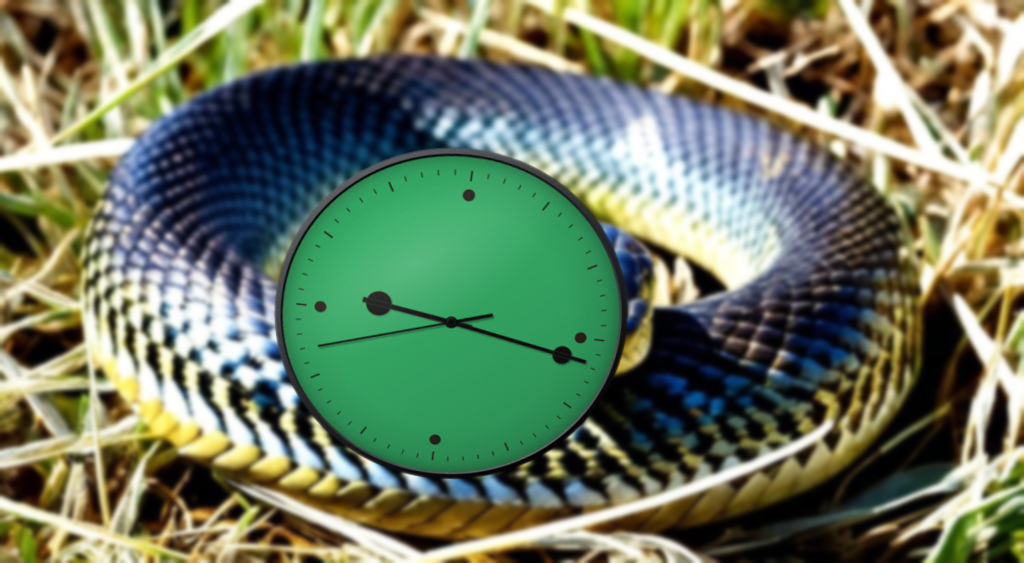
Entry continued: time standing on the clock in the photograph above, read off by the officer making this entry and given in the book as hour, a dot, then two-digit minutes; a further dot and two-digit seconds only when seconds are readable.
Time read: 9.16.42
